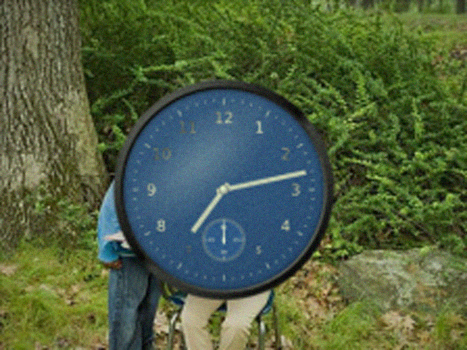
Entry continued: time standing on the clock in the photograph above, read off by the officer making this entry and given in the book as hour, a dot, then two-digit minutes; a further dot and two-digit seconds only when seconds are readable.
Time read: 7.13
